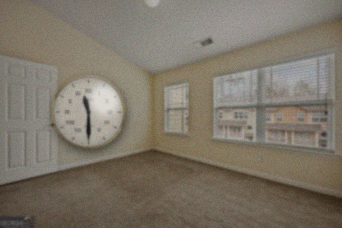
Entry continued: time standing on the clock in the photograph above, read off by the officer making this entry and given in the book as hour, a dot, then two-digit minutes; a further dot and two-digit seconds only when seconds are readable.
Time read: 11.30
